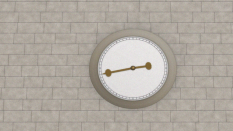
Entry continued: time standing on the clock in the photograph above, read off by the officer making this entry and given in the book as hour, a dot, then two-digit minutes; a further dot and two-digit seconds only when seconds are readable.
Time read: 2.43
